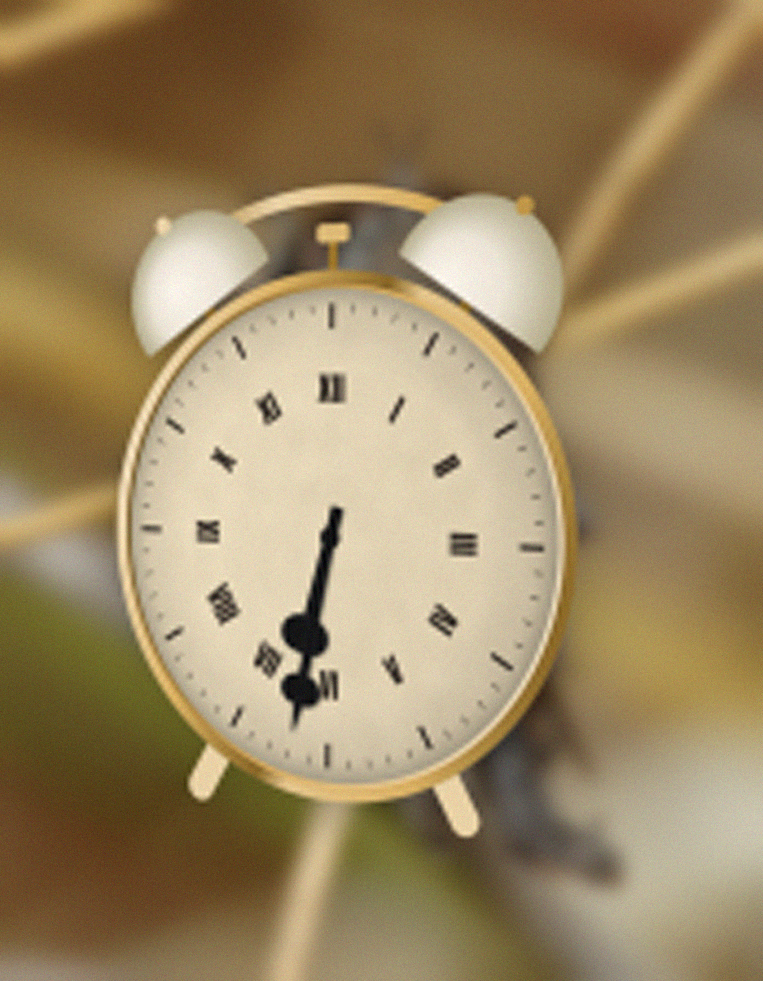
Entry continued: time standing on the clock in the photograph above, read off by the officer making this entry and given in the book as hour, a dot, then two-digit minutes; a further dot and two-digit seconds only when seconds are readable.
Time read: 6.32
